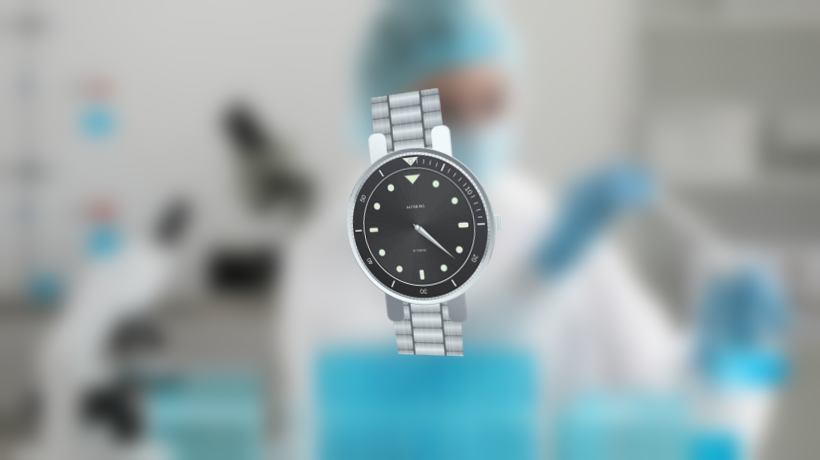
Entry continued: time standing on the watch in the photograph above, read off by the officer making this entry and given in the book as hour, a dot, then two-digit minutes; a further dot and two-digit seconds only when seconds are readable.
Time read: 4.22
